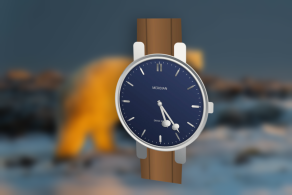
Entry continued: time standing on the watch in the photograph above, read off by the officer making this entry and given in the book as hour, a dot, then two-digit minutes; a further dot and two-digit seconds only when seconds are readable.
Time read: 5.24
